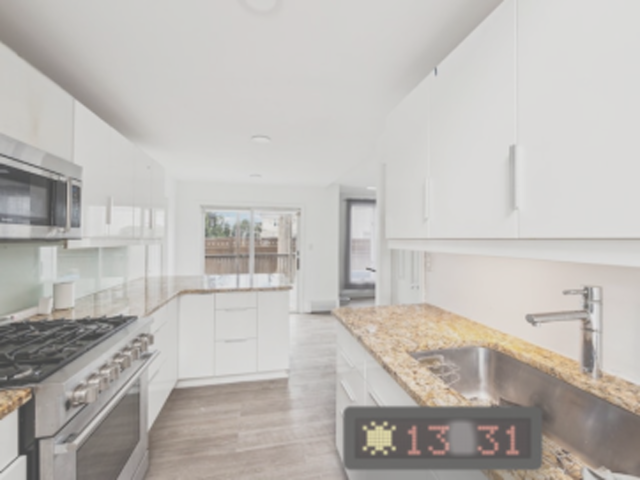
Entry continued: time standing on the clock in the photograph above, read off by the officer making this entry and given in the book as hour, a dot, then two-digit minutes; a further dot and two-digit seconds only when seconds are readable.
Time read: 13.31
